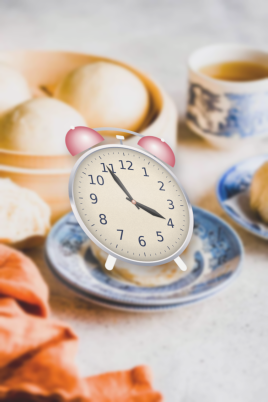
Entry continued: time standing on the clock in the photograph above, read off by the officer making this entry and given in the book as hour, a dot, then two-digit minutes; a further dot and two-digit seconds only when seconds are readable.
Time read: 3.55
